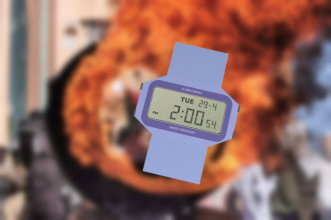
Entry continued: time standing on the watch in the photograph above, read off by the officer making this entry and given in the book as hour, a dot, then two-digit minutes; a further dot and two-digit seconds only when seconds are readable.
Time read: 2.00.54
